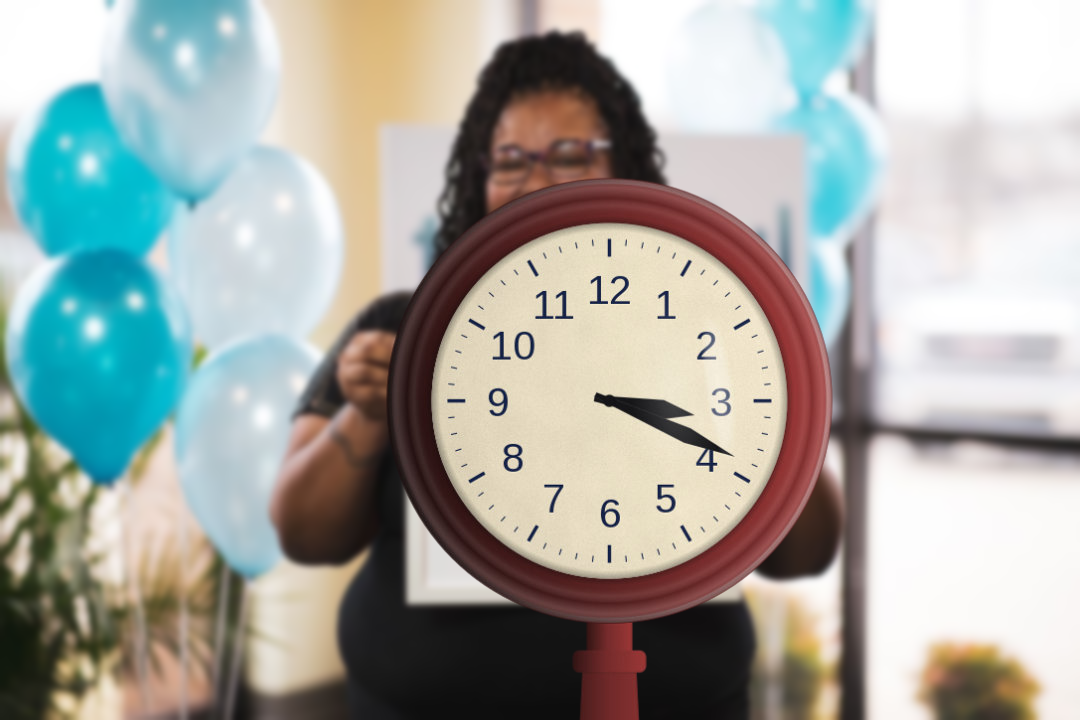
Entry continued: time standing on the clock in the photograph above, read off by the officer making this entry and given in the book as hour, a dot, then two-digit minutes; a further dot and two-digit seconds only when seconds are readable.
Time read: 3.19
